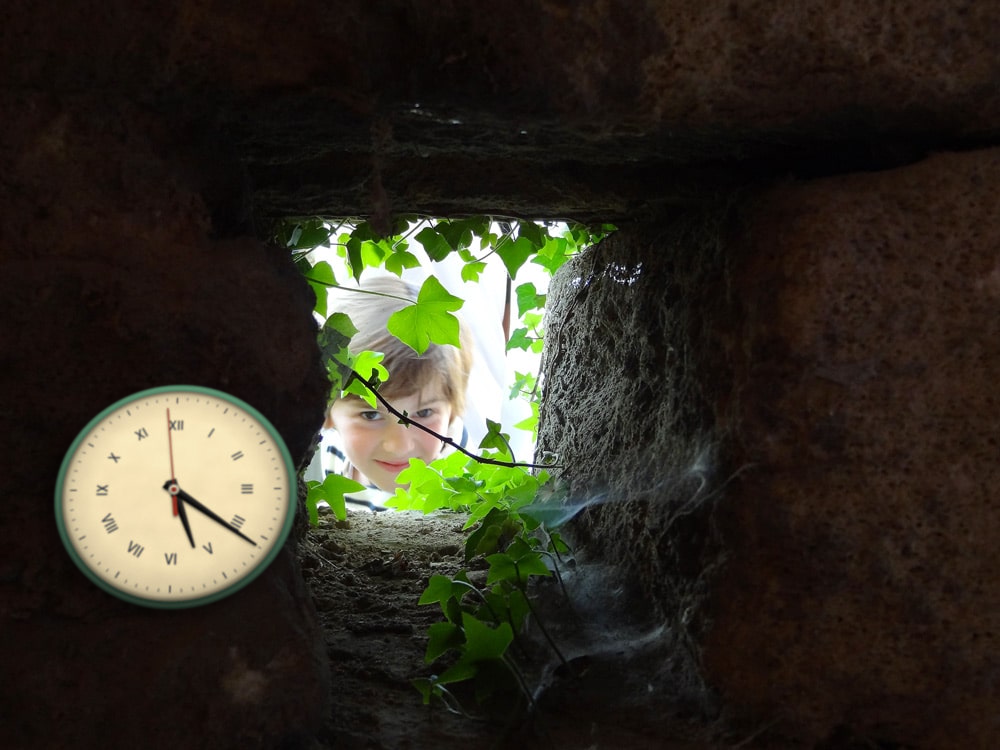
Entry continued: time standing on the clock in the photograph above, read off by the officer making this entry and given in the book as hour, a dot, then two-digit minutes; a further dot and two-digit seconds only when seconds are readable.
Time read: 5.20.59
